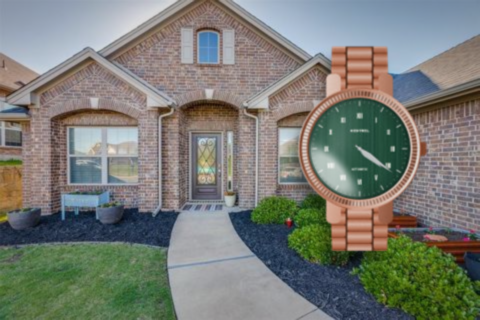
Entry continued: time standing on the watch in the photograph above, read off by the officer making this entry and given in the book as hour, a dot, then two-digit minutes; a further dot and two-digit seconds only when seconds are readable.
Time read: 4.21
